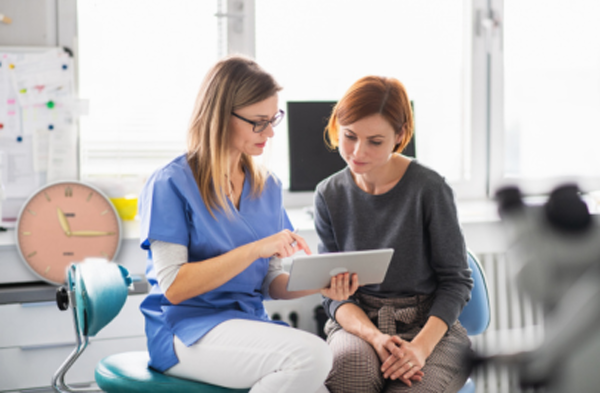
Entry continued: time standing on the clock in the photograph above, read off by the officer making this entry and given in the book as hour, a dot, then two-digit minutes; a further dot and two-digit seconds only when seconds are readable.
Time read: 11.15
